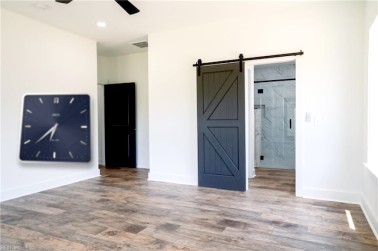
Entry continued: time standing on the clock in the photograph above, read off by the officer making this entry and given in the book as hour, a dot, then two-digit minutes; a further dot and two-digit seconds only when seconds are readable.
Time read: 6.38
